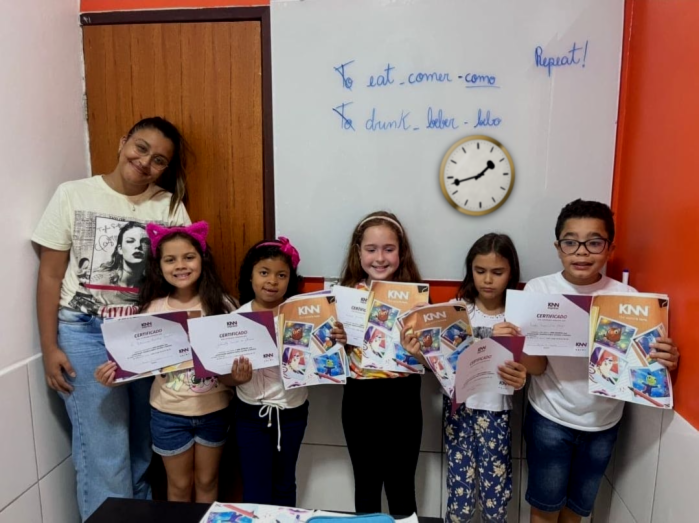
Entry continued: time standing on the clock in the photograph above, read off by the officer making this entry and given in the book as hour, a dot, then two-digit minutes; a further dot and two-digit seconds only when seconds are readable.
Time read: 1.43
